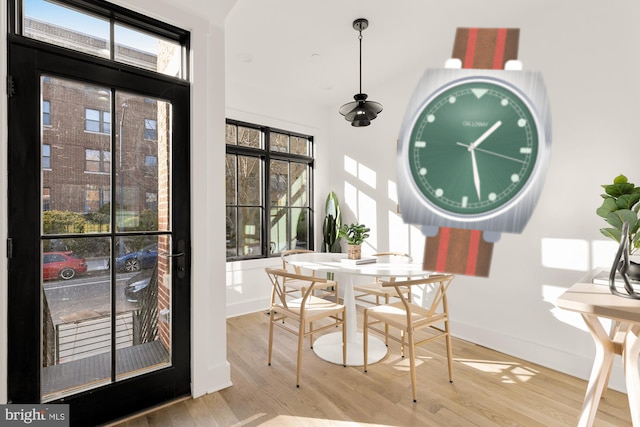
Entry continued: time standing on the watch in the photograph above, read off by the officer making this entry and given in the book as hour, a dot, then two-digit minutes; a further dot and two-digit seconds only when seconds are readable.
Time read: 1.27.17
